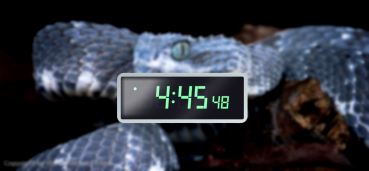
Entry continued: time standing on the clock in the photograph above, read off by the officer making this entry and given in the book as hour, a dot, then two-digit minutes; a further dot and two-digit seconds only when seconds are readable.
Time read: 4.45.48
